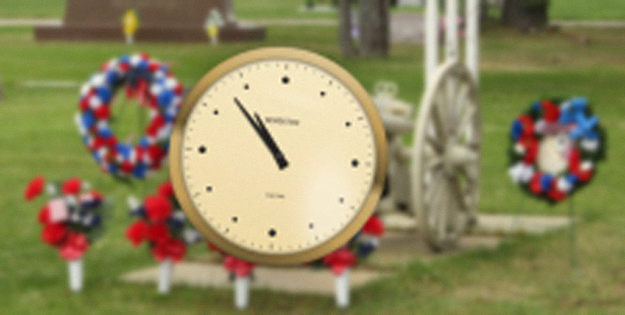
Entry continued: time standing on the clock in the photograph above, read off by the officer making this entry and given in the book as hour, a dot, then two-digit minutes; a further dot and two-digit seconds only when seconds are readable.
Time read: 10.53
